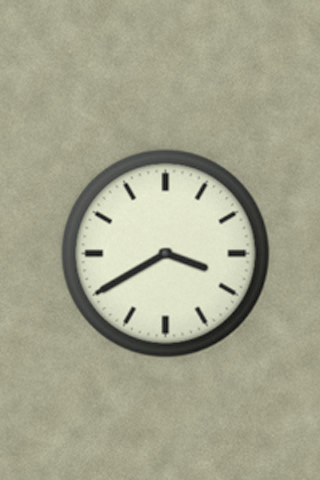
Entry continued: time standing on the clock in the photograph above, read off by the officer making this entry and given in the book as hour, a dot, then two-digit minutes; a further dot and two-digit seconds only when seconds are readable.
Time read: 3.40
